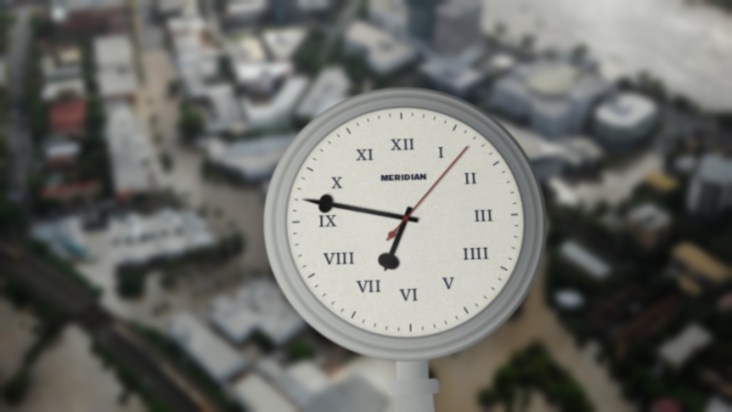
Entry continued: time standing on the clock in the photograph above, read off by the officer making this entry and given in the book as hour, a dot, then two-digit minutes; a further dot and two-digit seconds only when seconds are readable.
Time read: 6.47.07
